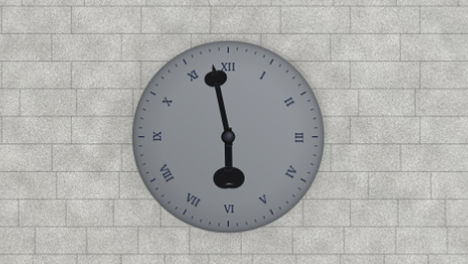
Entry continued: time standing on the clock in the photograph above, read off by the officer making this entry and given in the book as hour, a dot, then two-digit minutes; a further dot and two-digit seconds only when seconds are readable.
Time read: 5.58
